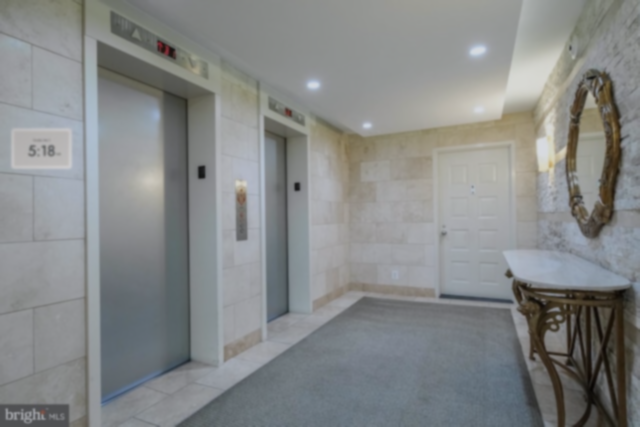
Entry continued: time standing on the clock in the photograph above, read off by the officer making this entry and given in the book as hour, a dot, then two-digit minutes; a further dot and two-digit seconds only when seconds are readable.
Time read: 5.18
